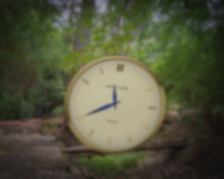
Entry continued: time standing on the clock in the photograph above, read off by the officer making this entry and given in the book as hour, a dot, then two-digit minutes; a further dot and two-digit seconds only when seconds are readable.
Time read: 11.40
